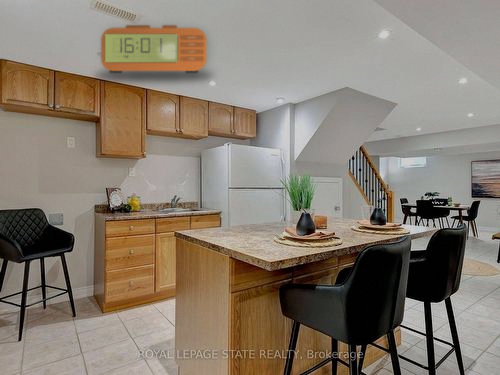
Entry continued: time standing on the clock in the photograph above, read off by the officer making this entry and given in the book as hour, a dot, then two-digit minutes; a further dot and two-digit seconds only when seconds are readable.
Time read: 16.01
